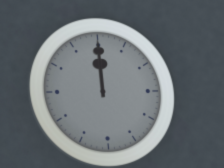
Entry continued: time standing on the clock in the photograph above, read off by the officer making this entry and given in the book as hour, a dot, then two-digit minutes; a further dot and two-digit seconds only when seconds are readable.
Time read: 12.00
